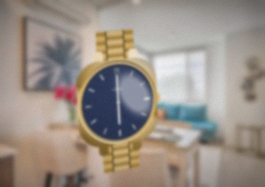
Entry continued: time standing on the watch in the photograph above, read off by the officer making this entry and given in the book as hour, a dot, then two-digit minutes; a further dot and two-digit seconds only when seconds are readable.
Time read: 6.00
